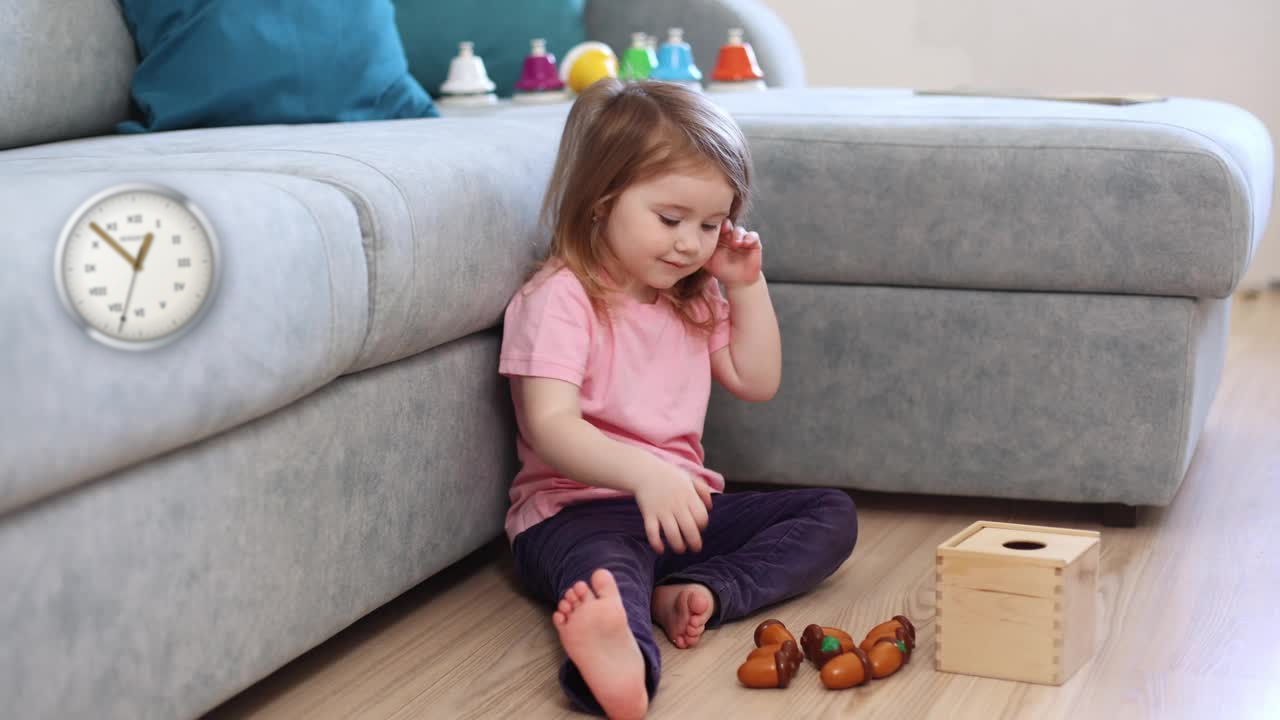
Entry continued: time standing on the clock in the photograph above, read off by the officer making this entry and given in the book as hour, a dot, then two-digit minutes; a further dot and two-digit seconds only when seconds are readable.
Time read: 12.52.33
